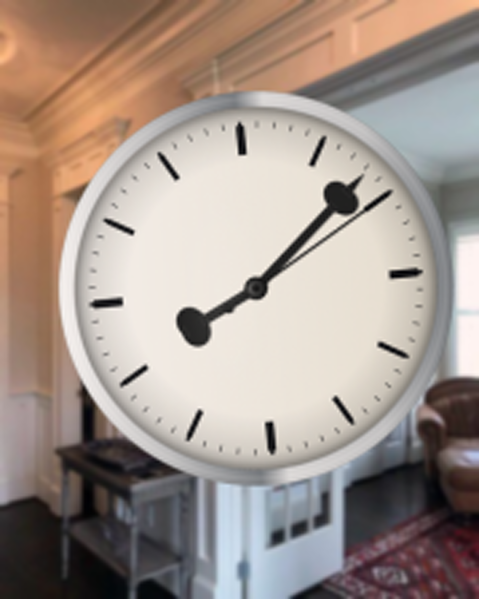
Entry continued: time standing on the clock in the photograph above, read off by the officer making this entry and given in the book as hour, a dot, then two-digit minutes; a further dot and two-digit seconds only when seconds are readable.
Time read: 8.08.10
